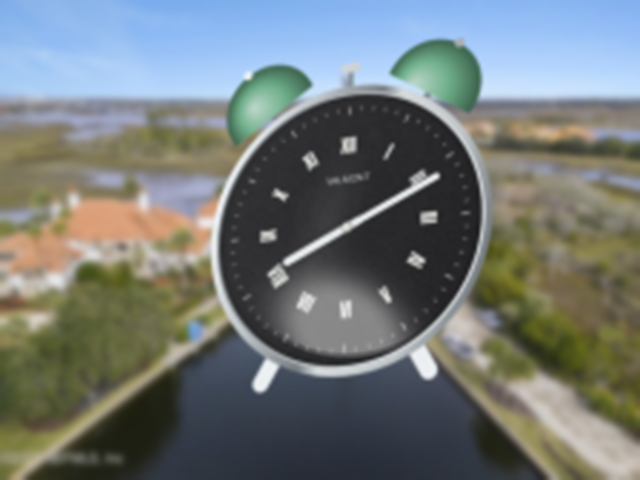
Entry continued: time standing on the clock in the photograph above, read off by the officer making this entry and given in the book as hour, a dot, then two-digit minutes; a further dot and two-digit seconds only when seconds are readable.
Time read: 8.11
